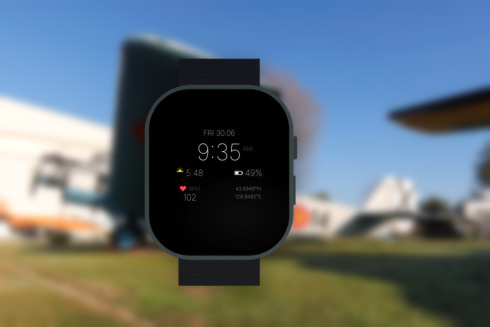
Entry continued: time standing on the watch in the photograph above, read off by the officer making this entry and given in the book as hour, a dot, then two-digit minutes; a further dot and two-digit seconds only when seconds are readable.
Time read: 9.35
